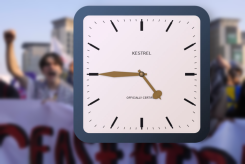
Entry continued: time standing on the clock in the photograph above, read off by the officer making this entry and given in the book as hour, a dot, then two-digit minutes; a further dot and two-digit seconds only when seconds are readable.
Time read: 4.45
